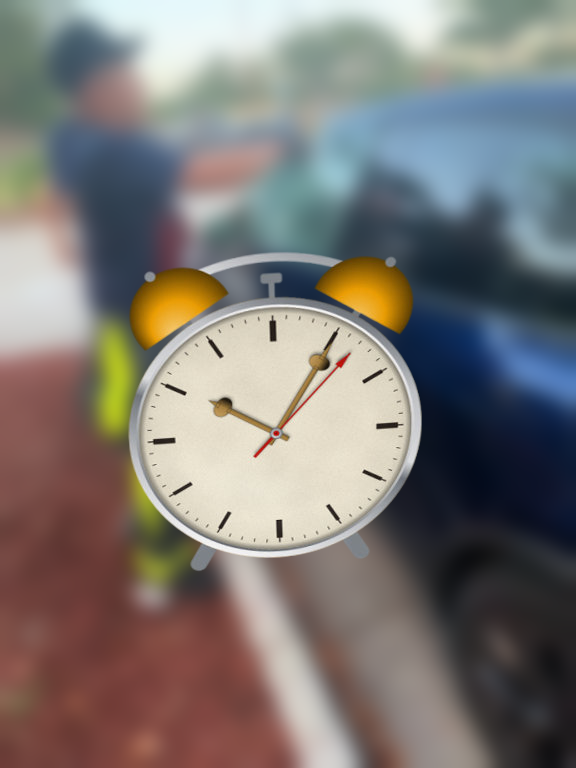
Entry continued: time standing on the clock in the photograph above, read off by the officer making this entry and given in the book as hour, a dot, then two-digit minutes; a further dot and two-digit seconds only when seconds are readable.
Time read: 10.05.07
